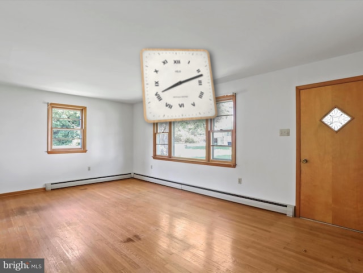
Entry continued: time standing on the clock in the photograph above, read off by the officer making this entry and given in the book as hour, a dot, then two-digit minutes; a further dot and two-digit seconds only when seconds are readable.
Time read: 8.12
